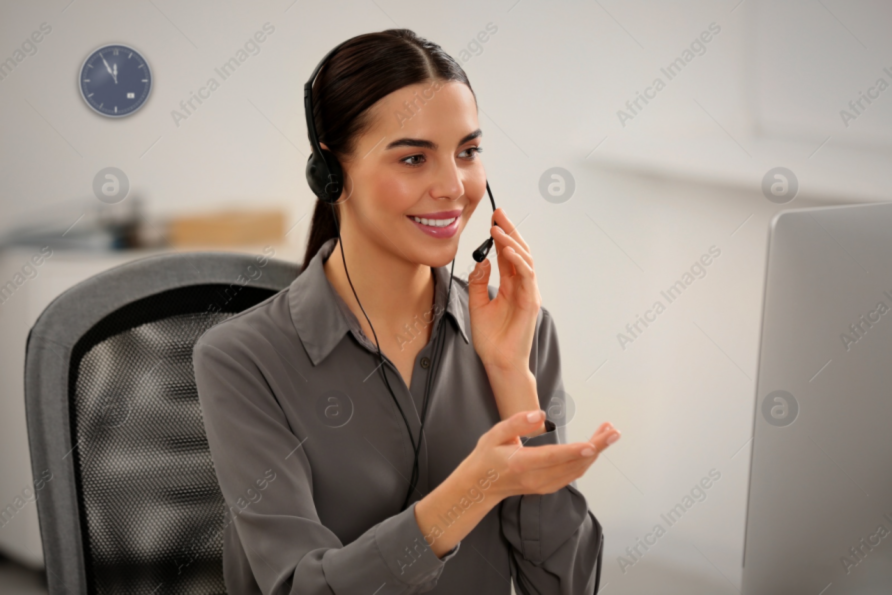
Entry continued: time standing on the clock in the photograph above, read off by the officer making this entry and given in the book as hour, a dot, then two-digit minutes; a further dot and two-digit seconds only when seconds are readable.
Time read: 11.55
